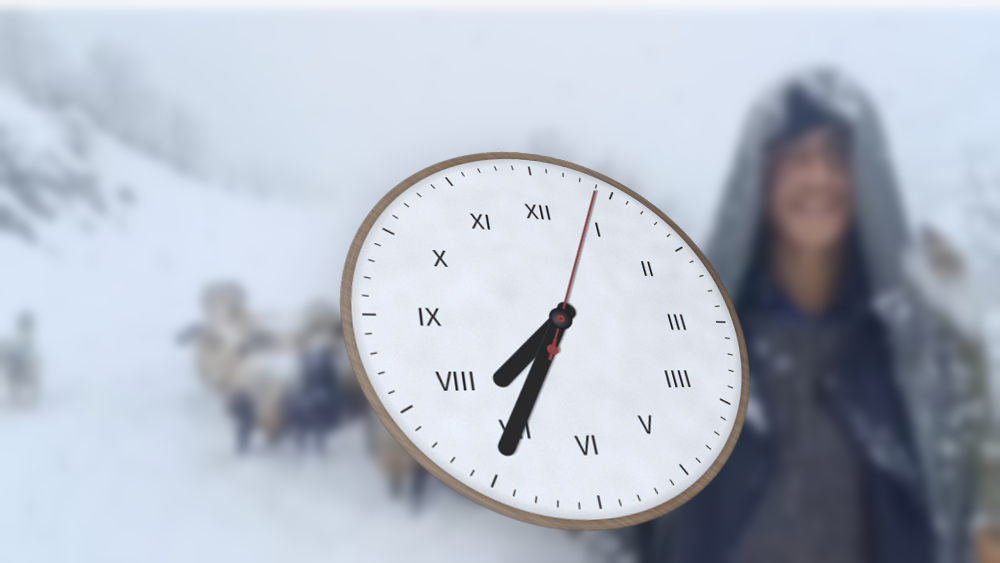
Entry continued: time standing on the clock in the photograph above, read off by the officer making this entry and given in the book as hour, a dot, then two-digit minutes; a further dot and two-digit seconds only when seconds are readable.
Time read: 7.35.04
